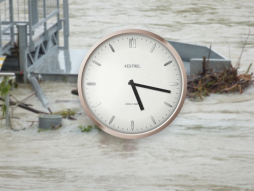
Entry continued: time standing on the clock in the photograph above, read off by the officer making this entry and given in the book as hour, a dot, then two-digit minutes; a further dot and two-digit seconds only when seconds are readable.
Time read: 5.17
